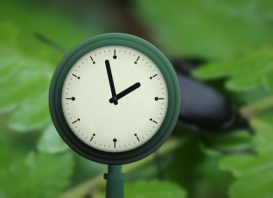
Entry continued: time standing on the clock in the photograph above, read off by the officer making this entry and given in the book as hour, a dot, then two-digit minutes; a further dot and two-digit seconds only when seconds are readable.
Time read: 1.58
